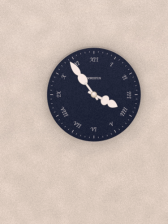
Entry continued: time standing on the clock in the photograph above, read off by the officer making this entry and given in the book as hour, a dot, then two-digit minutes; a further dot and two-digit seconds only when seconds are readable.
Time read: 3.54
